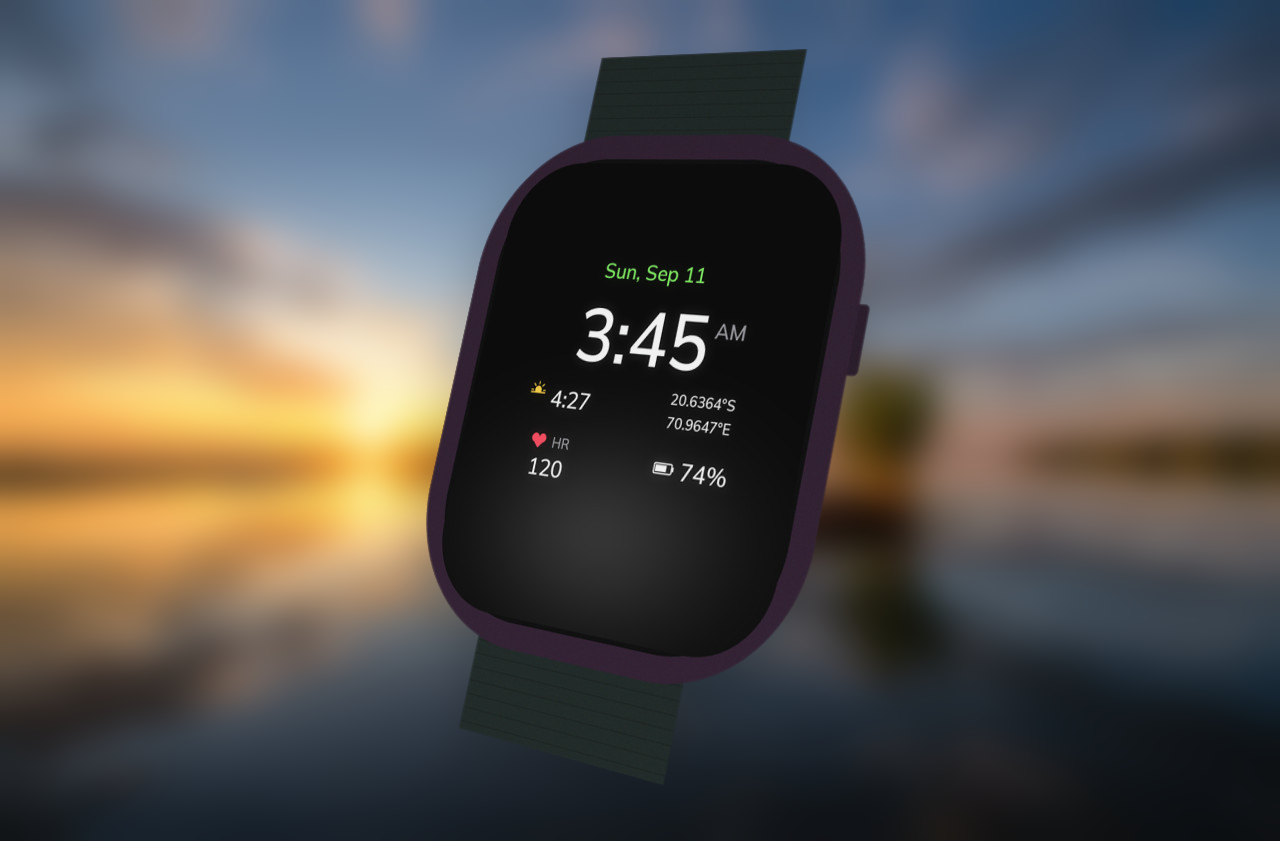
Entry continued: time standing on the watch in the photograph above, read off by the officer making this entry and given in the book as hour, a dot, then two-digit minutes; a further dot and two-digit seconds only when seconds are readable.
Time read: 3.45
